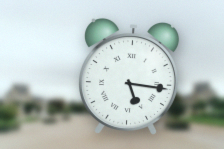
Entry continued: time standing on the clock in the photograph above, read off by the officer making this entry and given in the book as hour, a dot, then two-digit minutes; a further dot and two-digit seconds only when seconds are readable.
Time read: 5.16
